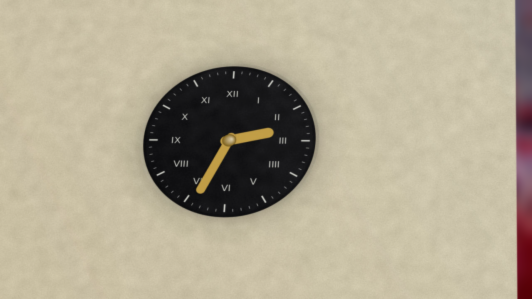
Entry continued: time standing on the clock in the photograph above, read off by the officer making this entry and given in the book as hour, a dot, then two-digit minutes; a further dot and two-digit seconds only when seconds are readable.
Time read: 2.34
